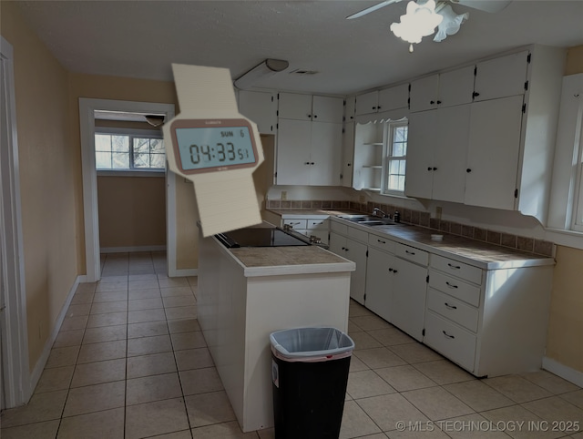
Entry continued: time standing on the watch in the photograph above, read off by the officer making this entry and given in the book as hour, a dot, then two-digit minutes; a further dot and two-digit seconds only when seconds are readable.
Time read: 4.33.51
